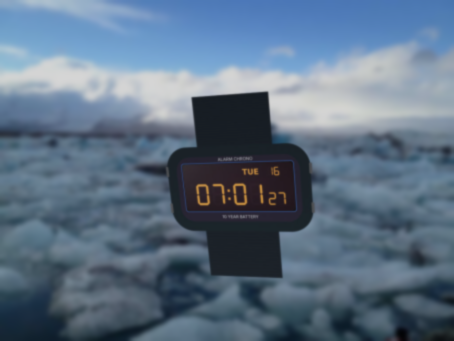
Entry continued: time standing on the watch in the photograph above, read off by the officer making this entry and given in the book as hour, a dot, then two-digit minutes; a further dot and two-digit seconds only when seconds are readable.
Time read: 7.01.27
